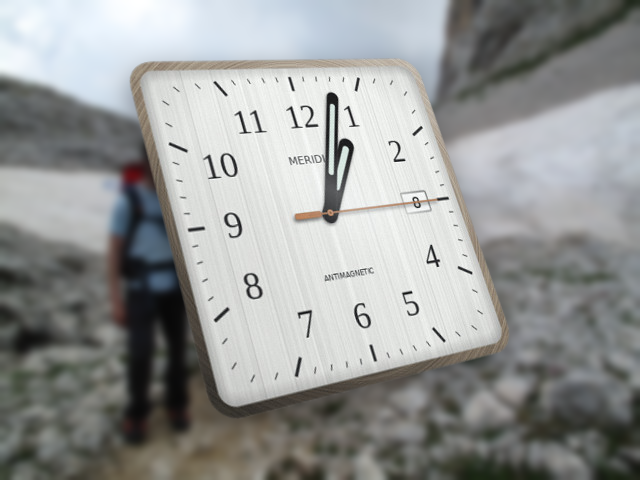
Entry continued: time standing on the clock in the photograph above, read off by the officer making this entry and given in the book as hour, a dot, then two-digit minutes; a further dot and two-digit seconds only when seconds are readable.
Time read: 1.03.15
